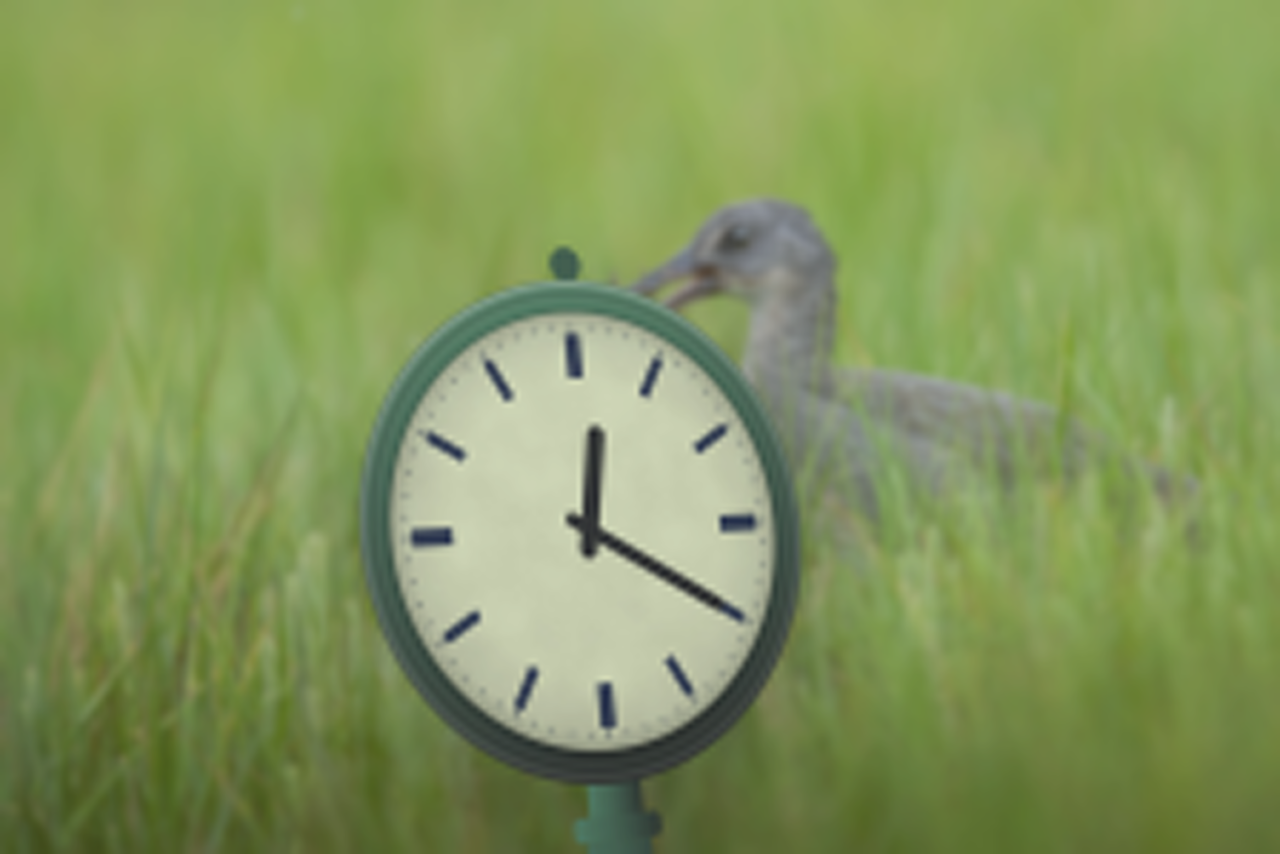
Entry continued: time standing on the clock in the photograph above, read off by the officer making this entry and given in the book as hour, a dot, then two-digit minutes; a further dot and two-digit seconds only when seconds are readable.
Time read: 12.20
